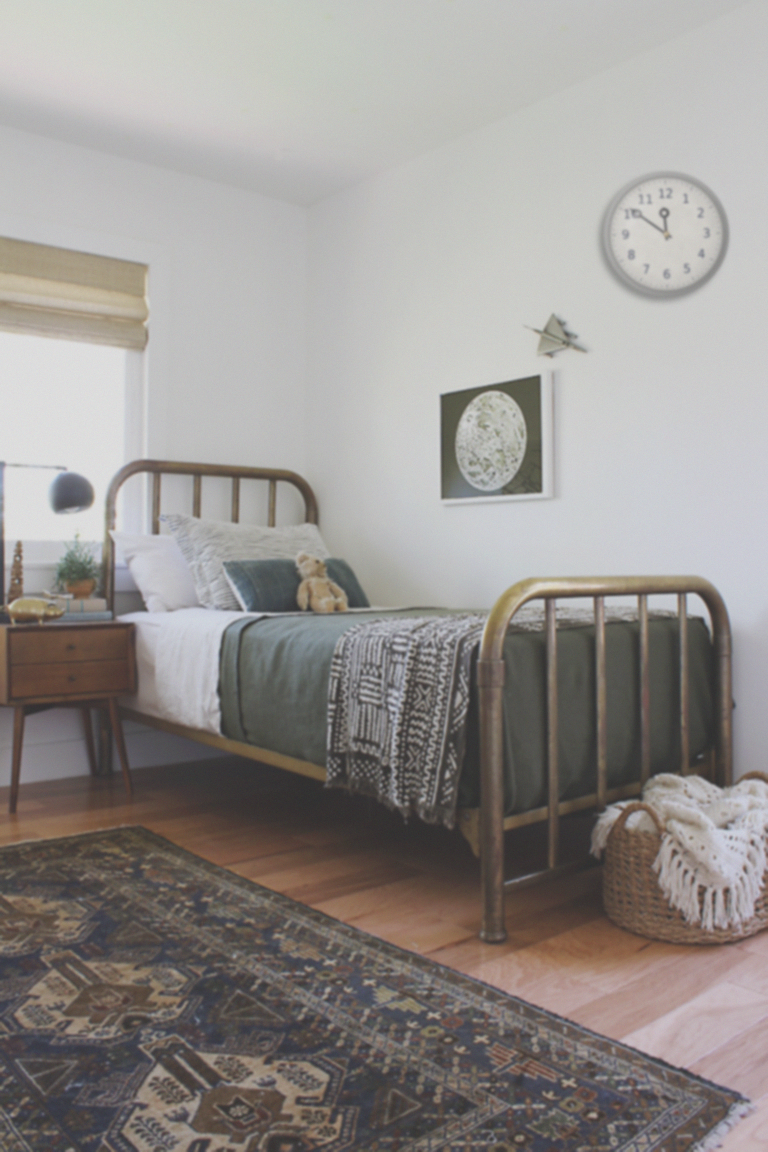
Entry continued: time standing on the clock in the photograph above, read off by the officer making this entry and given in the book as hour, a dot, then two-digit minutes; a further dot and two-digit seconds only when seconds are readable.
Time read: 11.51
